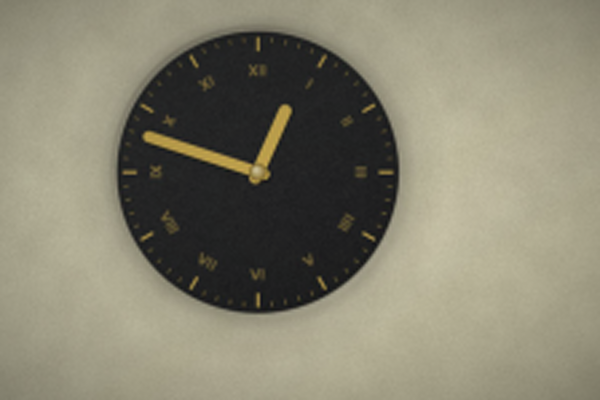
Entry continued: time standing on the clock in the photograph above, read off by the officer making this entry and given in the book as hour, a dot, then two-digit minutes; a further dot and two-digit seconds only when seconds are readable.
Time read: 12.48
